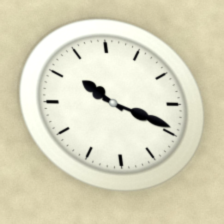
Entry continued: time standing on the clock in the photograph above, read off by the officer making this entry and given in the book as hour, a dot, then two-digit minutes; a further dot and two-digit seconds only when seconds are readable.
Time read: 10.19
